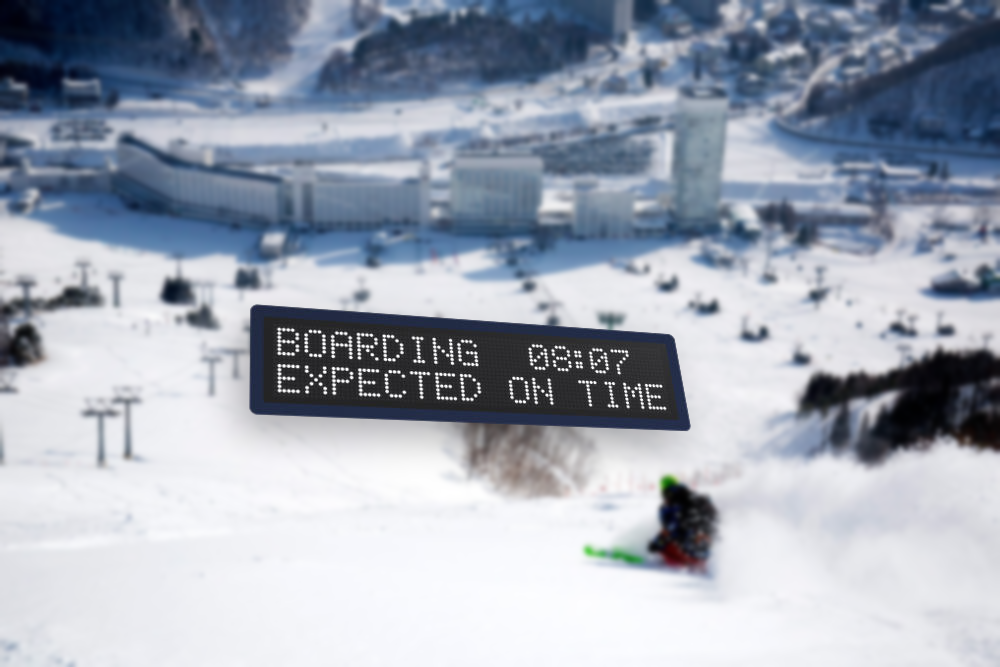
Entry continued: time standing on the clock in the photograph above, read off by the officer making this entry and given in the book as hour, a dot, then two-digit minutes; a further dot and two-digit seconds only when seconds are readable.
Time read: 8.07
